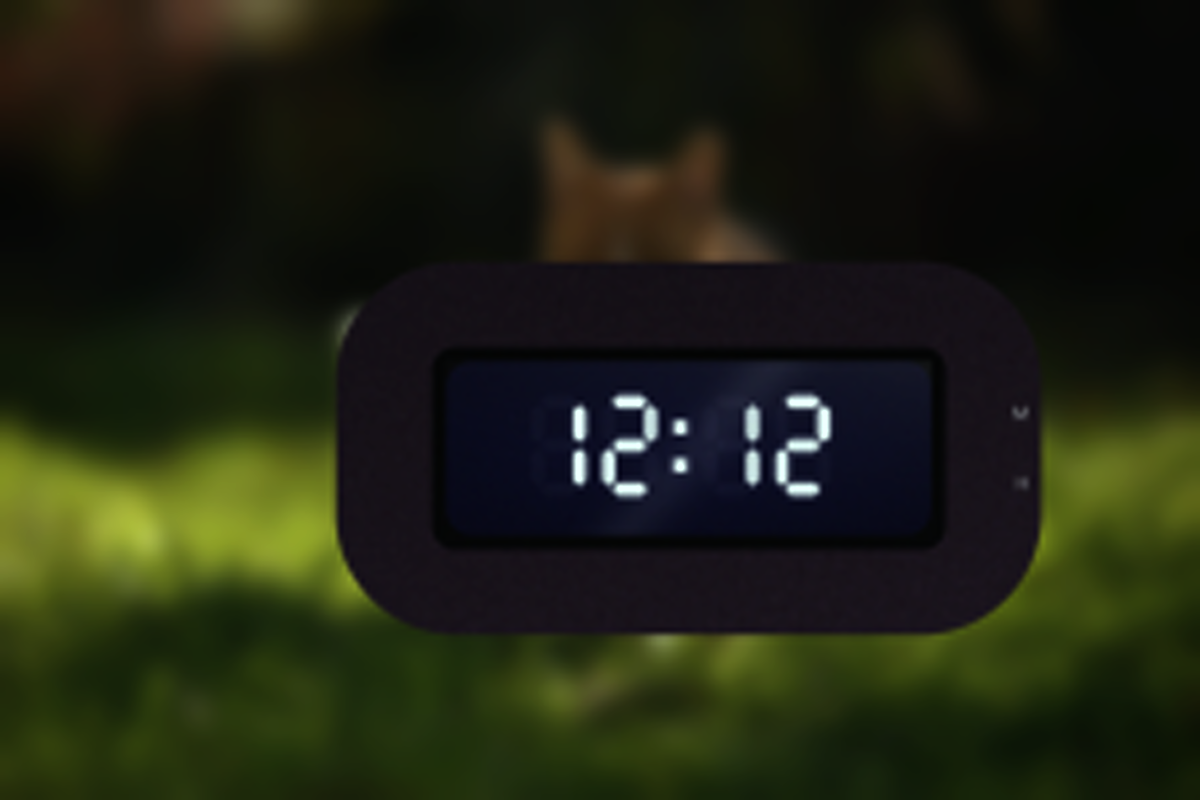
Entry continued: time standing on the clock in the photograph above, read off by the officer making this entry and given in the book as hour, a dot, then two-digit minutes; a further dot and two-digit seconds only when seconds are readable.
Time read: 12.12
